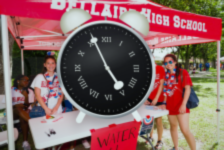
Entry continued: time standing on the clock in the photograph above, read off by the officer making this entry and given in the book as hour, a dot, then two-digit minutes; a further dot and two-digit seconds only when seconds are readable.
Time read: 4.56
